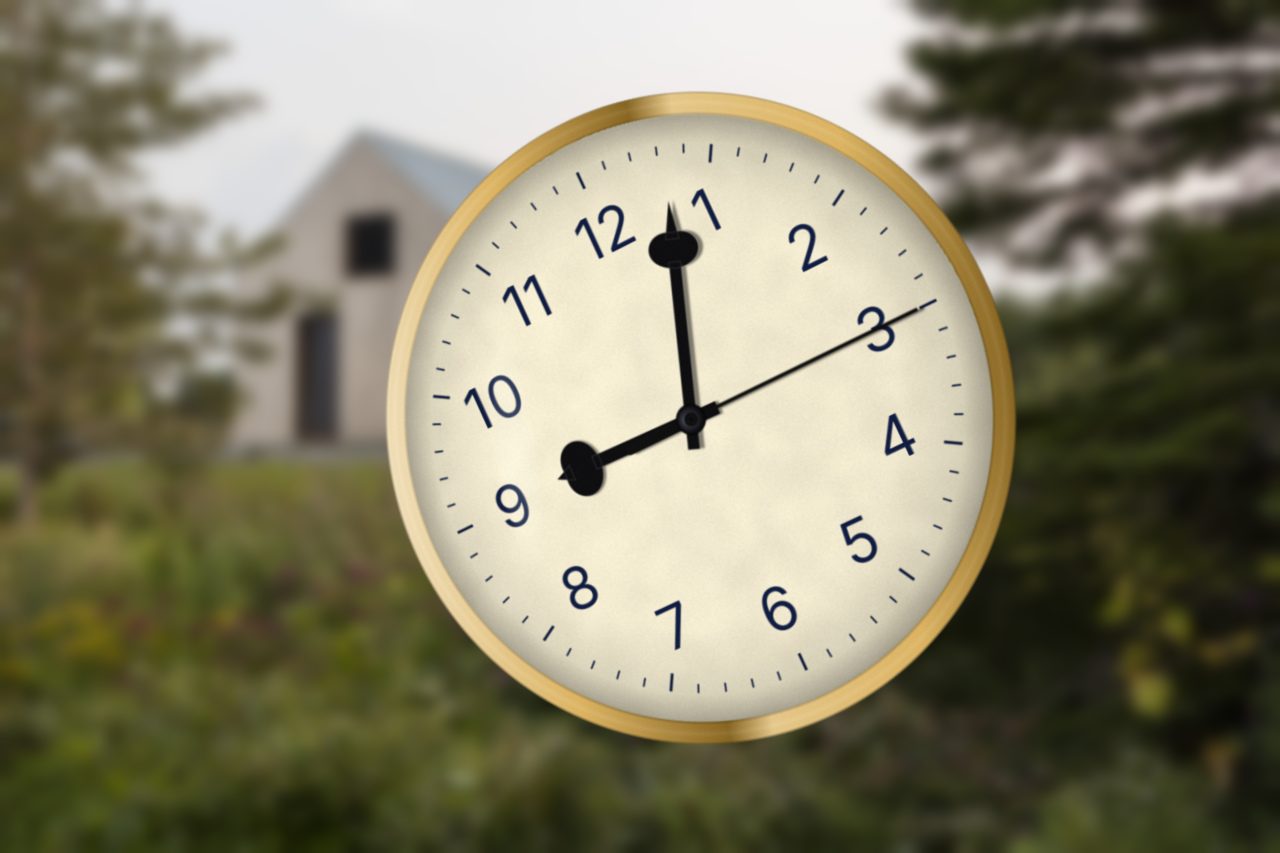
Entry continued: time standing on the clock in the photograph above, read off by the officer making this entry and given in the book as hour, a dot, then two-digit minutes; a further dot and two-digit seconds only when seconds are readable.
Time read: 9.03.15
